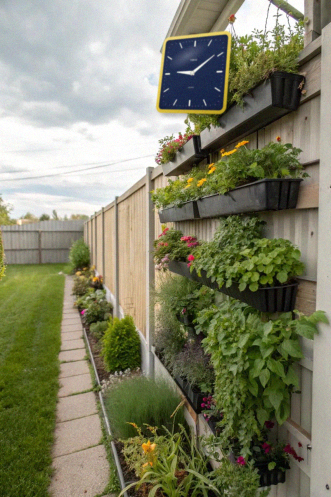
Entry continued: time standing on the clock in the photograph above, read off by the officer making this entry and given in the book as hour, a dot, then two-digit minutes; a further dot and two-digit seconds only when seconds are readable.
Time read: 9.09
